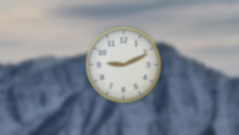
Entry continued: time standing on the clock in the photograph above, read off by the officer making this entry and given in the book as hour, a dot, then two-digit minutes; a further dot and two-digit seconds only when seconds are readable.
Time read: 9.11
